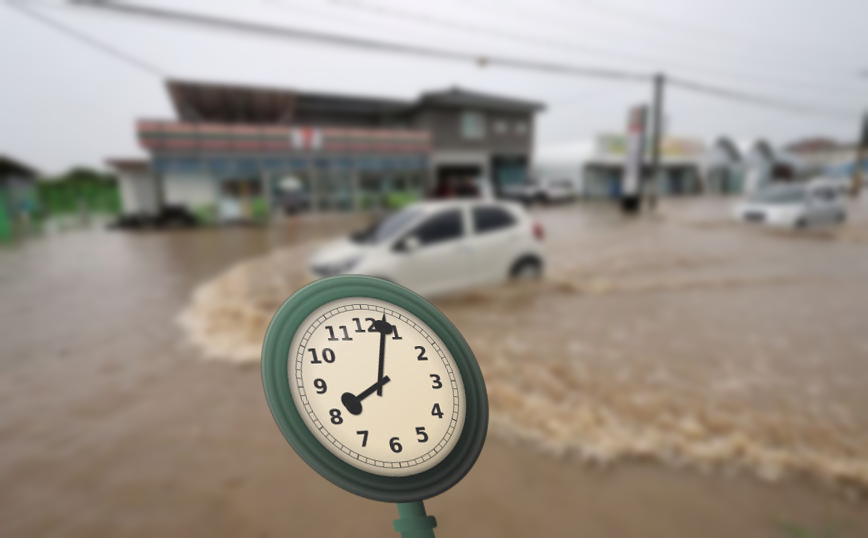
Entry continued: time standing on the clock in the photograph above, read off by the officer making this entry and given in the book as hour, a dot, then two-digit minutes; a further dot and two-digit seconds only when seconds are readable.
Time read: 8.03
